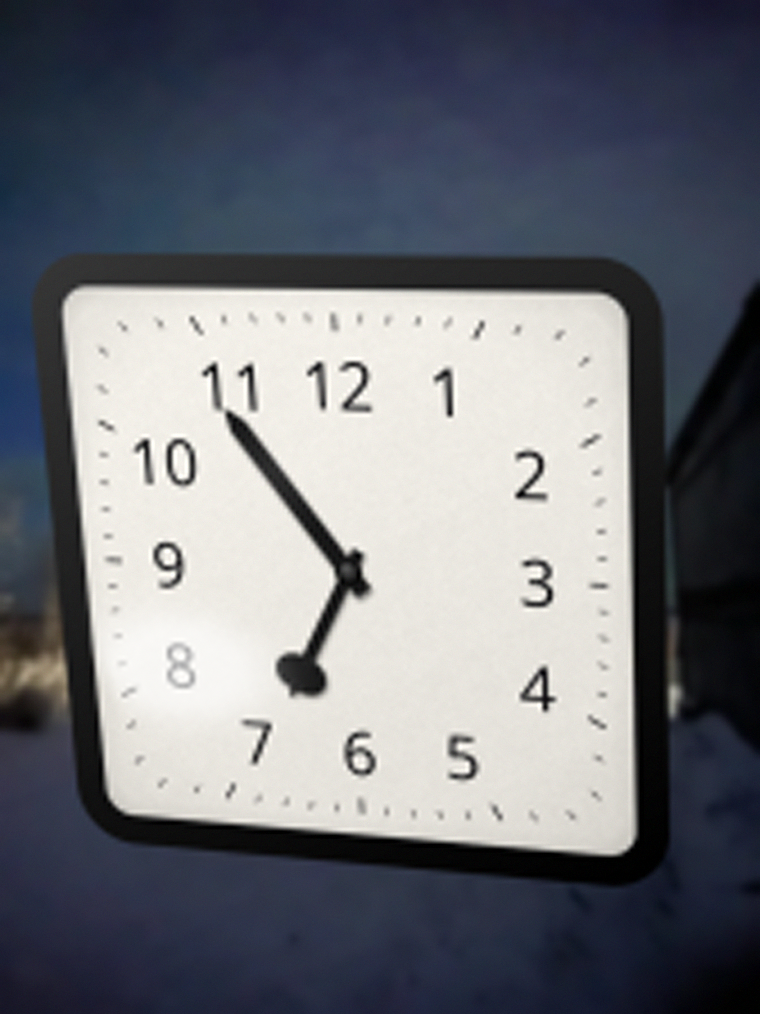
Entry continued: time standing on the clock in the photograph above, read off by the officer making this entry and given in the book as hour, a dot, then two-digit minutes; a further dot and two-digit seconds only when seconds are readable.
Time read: 6.54
